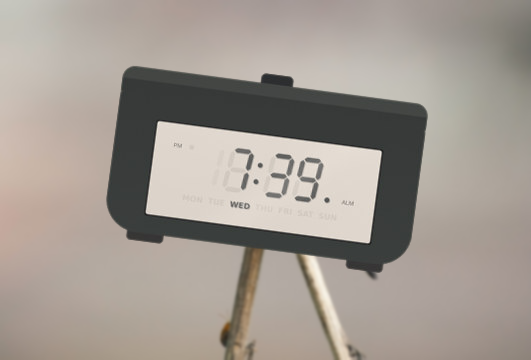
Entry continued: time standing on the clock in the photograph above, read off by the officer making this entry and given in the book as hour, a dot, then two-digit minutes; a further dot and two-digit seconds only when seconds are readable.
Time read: 7.39
